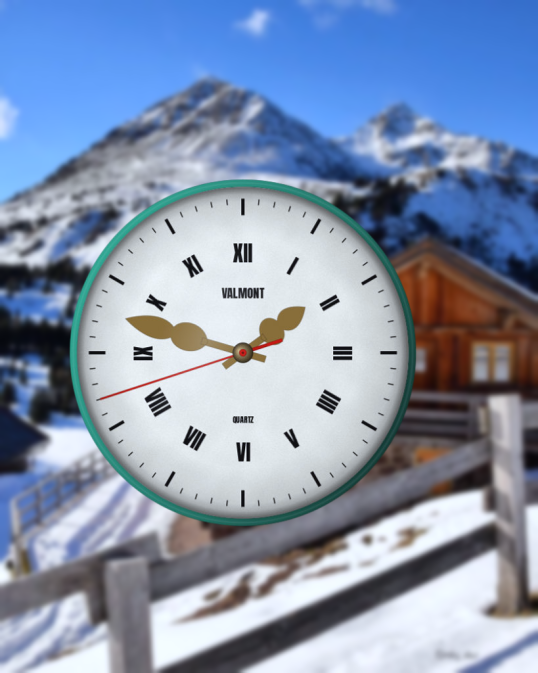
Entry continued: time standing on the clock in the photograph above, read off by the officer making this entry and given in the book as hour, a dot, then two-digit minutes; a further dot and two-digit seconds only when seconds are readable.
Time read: 1.47.42
